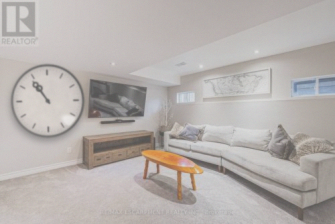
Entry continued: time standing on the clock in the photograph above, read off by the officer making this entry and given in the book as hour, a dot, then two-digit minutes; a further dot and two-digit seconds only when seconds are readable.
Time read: 10.54
